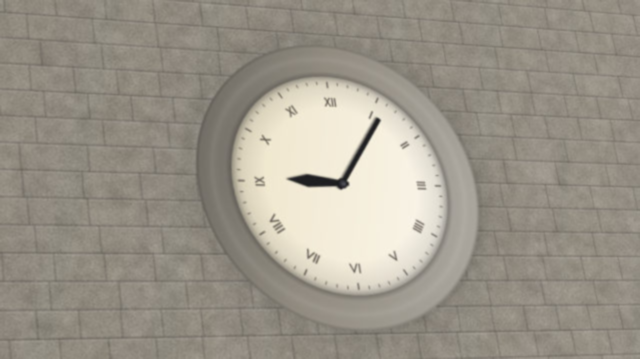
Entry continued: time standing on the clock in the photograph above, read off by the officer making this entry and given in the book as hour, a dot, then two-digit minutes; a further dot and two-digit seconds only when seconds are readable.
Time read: 9.06
